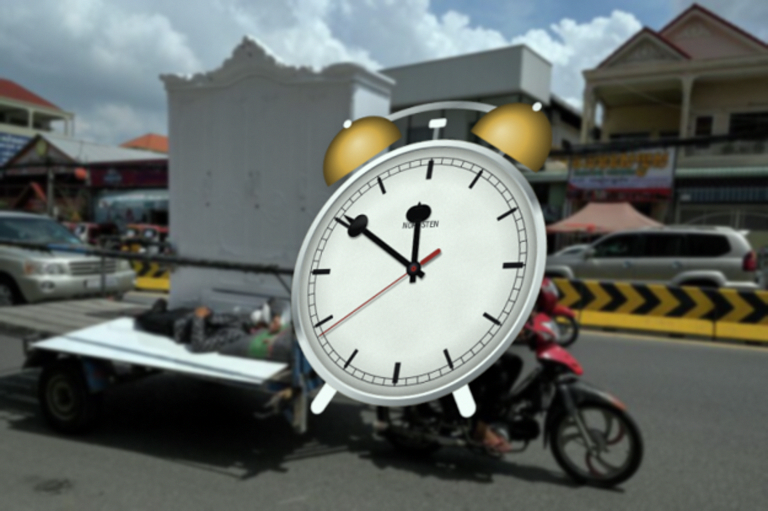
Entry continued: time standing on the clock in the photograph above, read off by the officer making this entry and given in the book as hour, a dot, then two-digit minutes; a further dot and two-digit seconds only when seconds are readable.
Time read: 11.50.39
